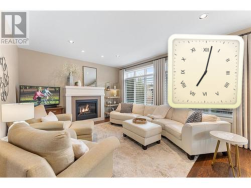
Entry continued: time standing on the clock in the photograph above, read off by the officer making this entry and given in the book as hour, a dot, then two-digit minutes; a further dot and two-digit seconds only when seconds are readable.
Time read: 7.02
